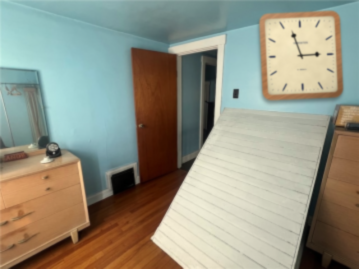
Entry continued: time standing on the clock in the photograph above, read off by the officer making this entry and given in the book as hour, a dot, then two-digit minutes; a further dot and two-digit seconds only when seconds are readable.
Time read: 2.57
